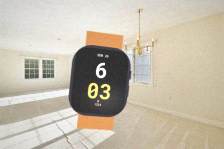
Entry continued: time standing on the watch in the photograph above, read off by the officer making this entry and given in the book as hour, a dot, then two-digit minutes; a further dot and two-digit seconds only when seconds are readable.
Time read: 6.03
